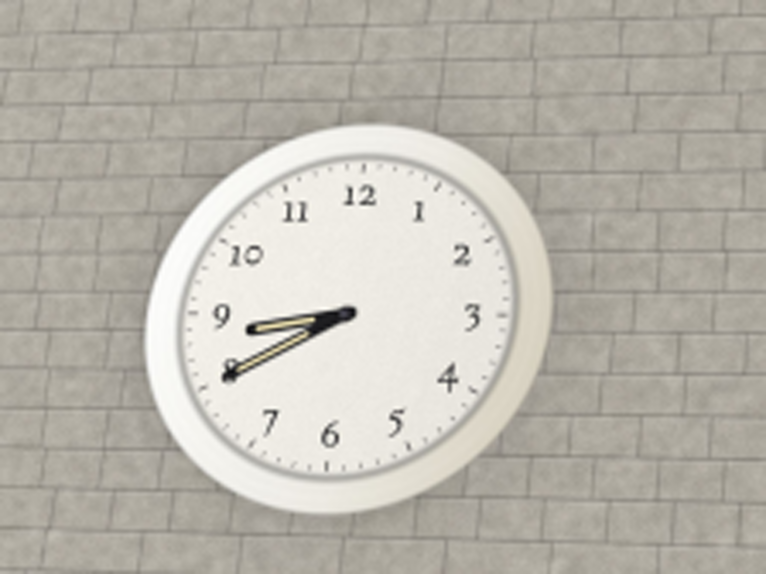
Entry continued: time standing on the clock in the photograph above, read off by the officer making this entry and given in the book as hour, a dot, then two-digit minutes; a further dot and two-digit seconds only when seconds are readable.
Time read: 8.40
